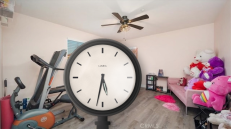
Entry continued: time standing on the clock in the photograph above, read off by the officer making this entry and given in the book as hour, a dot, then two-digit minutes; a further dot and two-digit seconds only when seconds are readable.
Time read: 5.32
